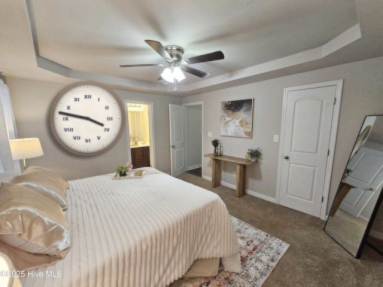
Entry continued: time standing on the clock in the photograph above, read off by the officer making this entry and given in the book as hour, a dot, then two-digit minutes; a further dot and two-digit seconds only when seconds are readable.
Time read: 3.47
